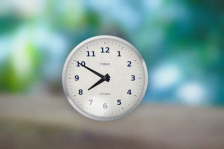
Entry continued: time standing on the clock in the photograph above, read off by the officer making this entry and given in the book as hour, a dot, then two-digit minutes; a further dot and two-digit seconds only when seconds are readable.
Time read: 7.50
